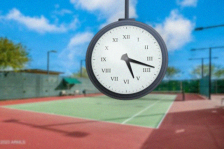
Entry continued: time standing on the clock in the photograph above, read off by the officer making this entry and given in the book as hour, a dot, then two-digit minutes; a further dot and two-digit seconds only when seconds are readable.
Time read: 5.18
